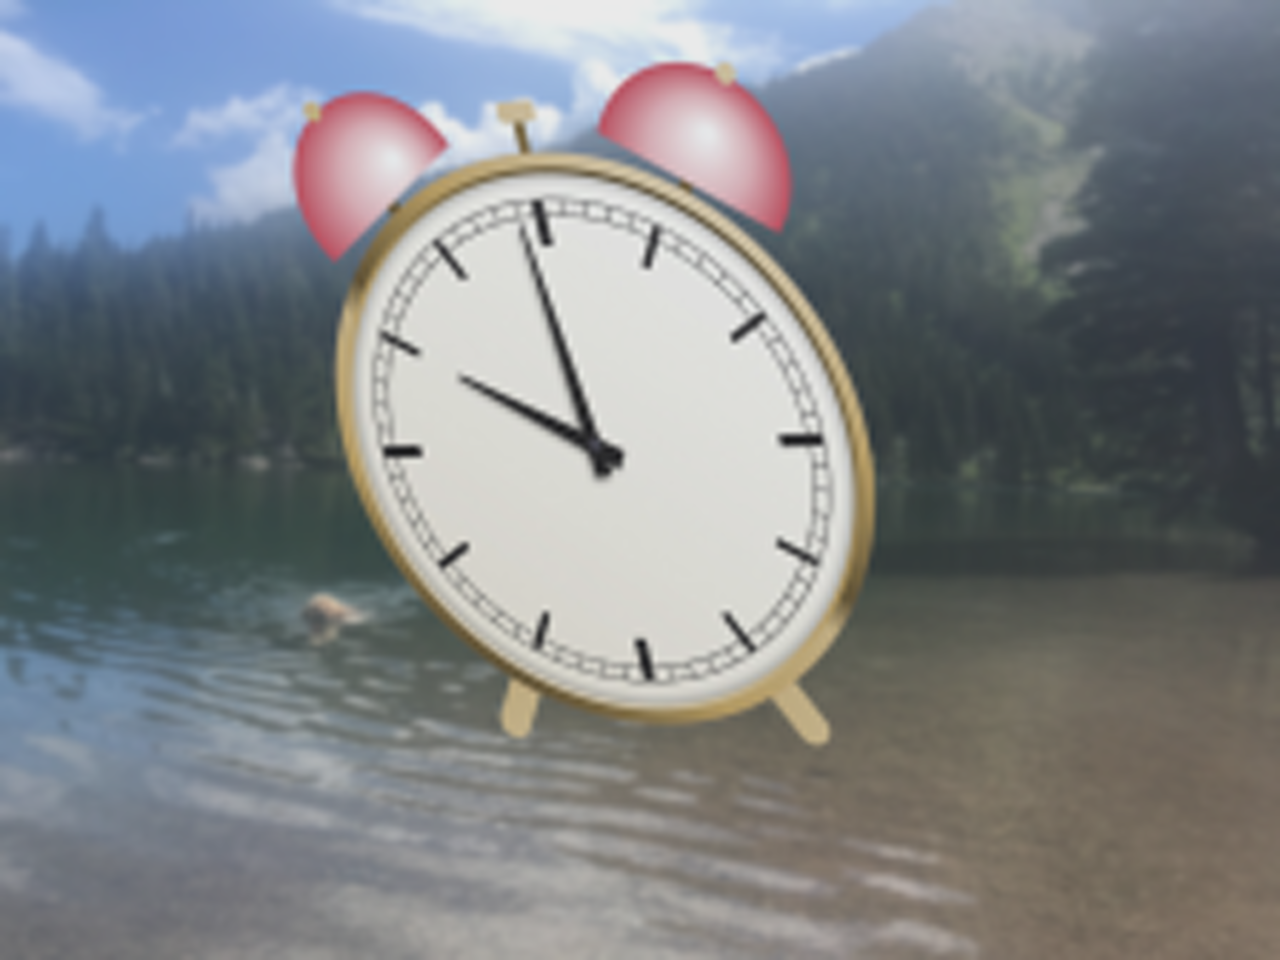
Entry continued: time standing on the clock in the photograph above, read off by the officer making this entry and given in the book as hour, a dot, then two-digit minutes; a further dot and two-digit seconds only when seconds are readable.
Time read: 9.59
